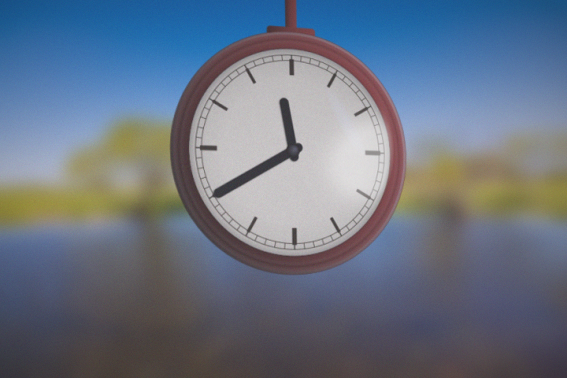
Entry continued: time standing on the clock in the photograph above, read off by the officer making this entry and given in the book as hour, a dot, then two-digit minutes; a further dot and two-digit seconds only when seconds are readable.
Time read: 11.40
